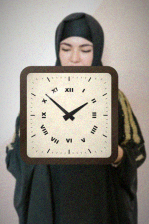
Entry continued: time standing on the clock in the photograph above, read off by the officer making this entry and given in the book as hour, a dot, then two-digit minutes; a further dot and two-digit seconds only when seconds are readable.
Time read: 1.52
